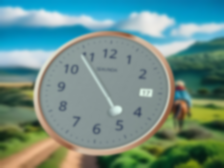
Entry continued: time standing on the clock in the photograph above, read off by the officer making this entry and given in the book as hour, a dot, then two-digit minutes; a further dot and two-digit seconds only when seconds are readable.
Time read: 4.54
